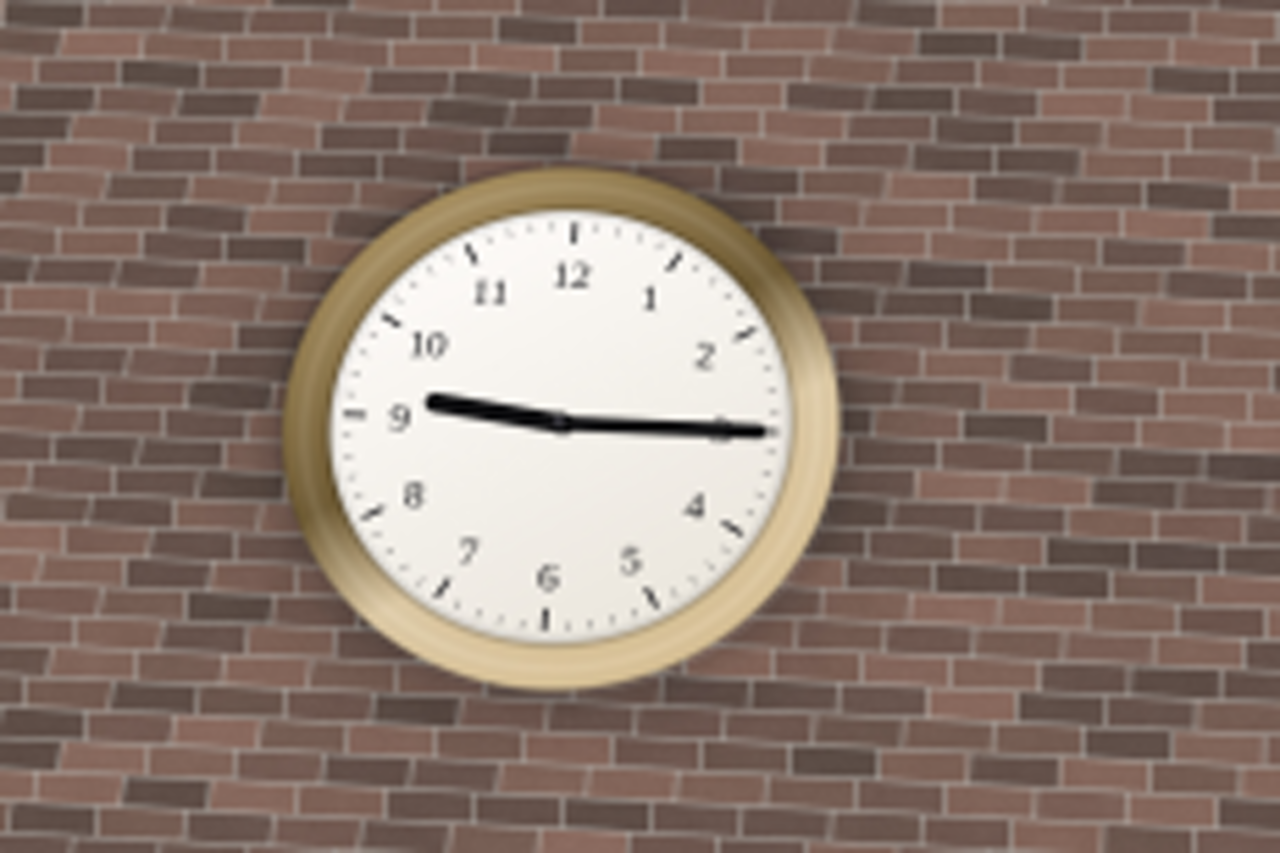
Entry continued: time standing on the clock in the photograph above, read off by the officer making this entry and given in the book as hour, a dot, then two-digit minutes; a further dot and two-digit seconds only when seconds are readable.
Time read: 9.15
